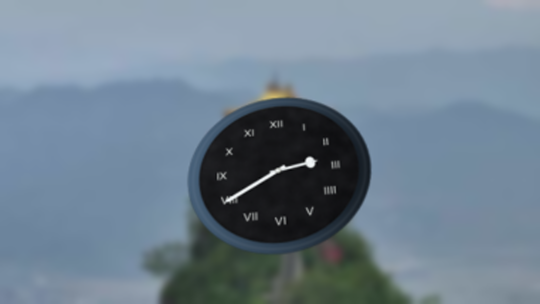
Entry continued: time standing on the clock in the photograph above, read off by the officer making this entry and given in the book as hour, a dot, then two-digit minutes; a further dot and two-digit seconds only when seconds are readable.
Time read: 2.40
